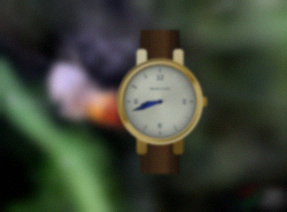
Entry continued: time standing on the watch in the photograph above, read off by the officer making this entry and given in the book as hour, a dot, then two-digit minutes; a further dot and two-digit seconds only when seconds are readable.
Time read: 8.42
